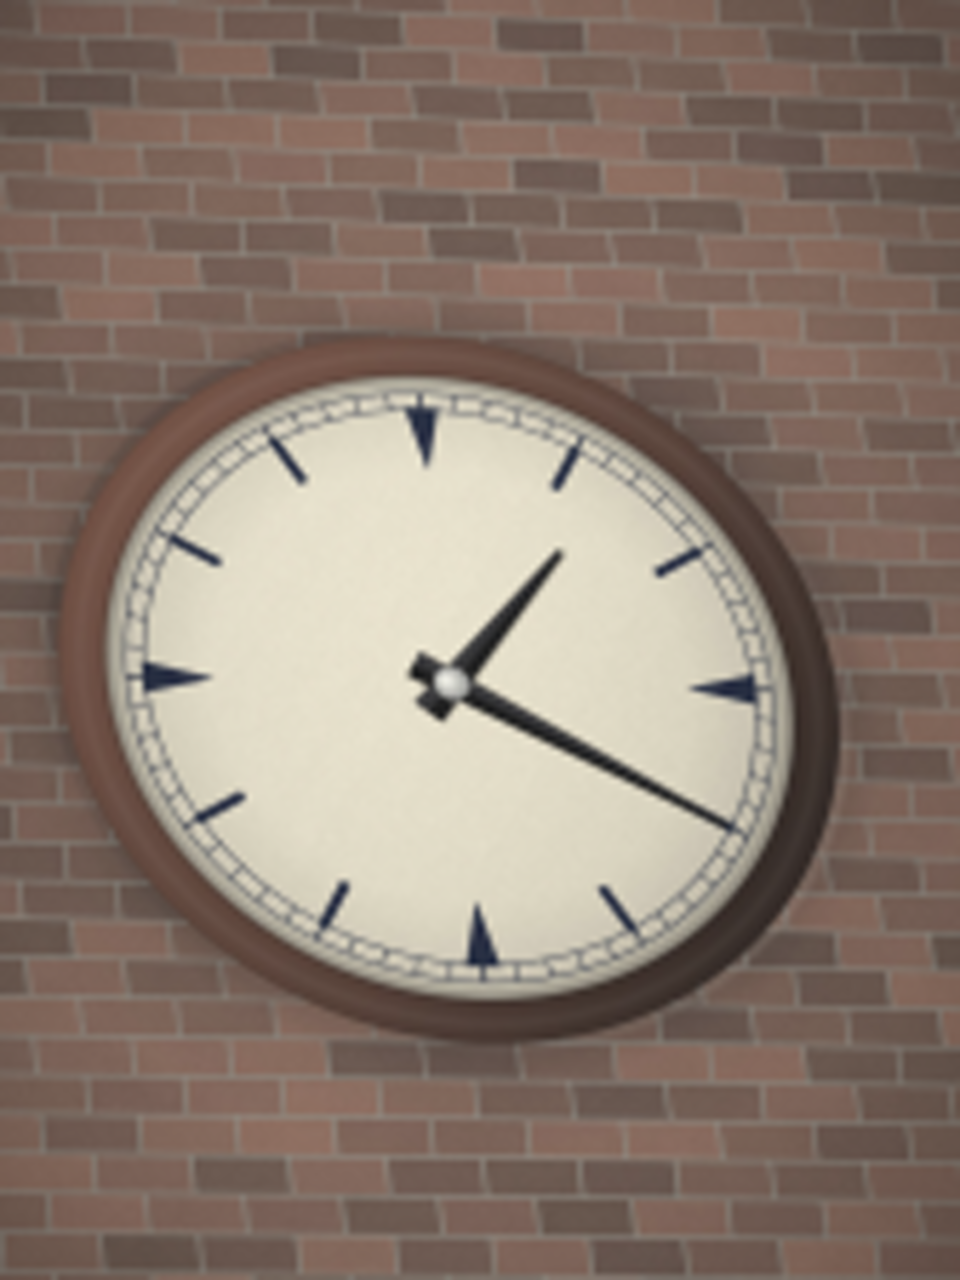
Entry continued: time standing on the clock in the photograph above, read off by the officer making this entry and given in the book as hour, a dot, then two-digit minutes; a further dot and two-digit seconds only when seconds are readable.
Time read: 1.20
